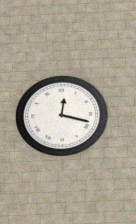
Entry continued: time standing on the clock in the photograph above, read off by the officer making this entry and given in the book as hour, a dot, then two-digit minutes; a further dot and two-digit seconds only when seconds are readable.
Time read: 12.18
